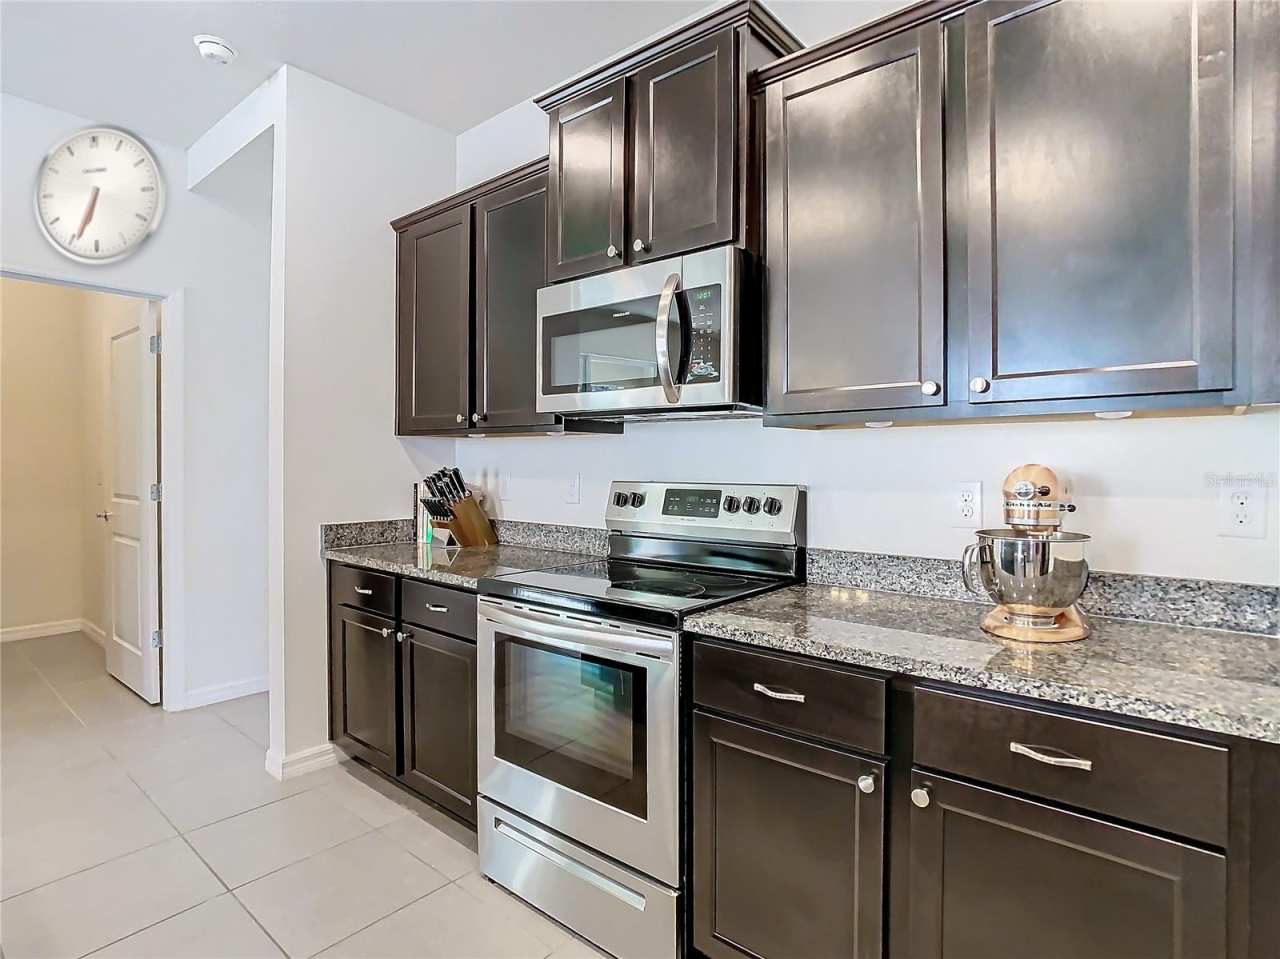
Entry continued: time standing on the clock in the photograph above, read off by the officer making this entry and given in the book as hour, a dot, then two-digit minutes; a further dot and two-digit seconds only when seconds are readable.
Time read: 6.34
